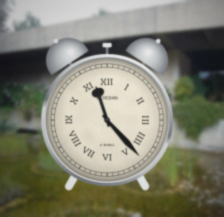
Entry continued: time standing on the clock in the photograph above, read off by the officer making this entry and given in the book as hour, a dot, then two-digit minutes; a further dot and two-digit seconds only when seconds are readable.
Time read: 11.23
